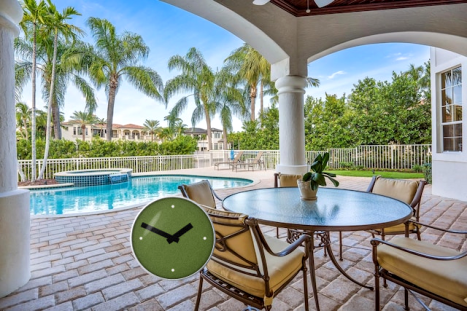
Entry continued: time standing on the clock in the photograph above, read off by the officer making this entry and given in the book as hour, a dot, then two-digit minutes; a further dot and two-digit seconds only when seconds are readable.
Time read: 1.49
